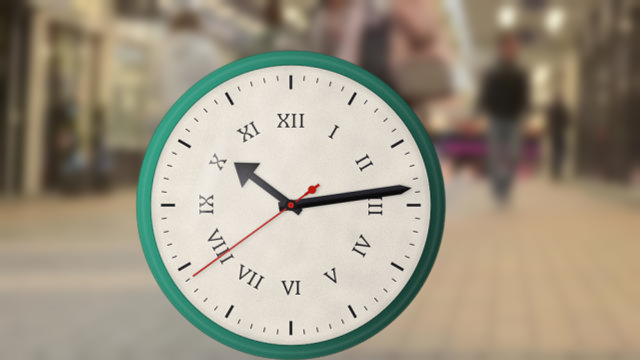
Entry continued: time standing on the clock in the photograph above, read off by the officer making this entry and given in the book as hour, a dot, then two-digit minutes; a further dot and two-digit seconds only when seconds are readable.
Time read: 10.13.39
